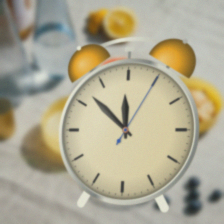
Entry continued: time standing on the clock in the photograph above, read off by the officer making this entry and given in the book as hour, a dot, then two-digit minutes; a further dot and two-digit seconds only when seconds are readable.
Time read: 11.52.05
